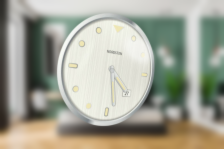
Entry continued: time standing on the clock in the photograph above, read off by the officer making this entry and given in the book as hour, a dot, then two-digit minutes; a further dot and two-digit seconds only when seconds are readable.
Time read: 4.28
